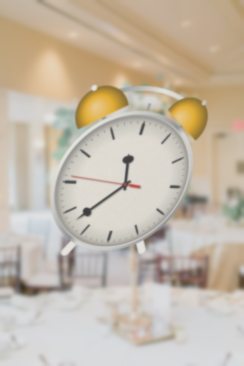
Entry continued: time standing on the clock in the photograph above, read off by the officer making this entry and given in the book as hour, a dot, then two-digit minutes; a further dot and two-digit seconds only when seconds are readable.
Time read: 11.37.46
